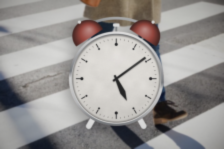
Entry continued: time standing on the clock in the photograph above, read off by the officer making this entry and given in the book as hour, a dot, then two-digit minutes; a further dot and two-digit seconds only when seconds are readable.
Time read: 5.09
